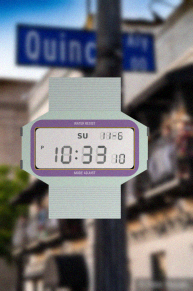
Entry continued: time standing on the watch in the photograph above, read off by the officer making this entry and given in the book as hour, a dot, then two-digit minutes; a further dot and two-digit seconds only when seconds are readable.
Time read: 10.33.10
